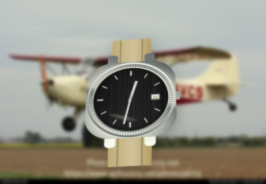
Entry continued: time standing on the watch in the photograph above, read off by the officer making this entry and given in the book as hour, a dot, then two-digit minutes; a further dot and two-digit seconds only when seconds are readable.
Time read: 12.32
